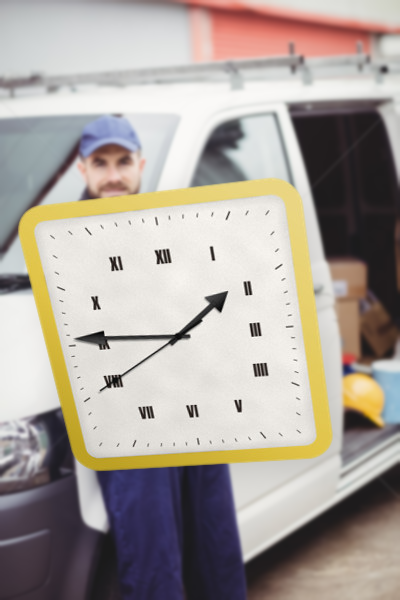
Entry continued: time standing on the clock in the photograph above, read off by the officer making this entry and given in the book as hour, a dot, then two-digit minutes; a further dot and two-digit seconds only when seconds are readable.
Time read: 1.45.40
